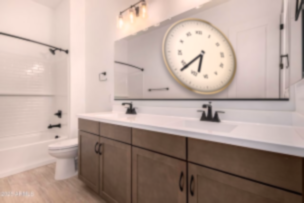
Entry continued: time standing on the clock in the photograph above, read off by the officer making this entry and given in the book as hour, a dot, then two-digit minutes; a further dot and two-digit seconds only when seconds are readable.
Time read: 6.39
